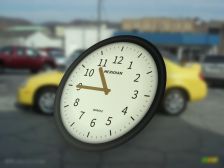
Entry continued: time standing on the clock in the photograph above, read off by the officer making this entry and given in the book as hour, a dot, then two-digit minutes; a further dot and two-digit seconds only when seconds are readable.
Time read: 10.45
